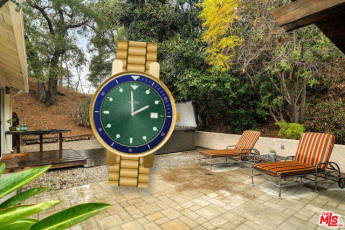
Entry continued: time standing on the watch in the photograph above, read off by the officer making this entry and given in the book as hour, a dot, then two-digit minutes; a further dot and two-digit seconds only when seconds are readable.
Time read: 1.59
